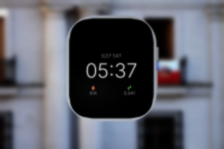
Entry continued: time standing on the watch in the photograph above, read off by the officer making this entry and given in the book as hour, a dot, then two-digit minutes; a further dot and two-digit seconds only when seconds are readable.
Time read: 5.37
